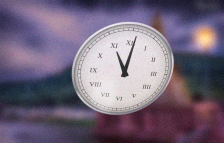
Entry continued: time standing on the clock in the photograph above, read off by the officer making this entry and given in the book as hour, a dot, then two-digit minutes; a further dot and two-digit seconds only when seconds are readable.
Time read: 11.01
